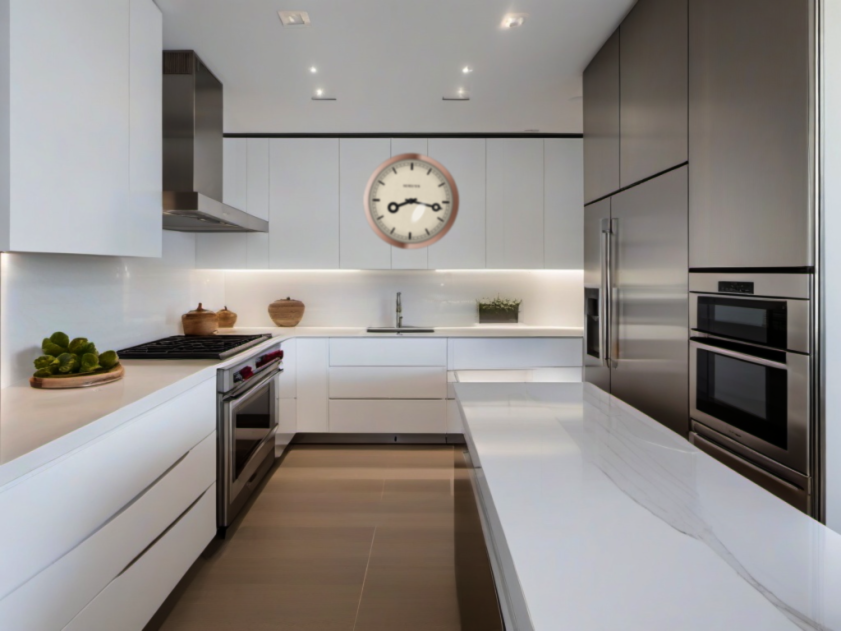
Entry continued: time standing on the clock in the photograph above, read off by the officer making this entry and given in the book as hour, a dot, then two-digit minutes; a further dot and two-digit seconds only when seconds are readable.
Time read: 8.17
